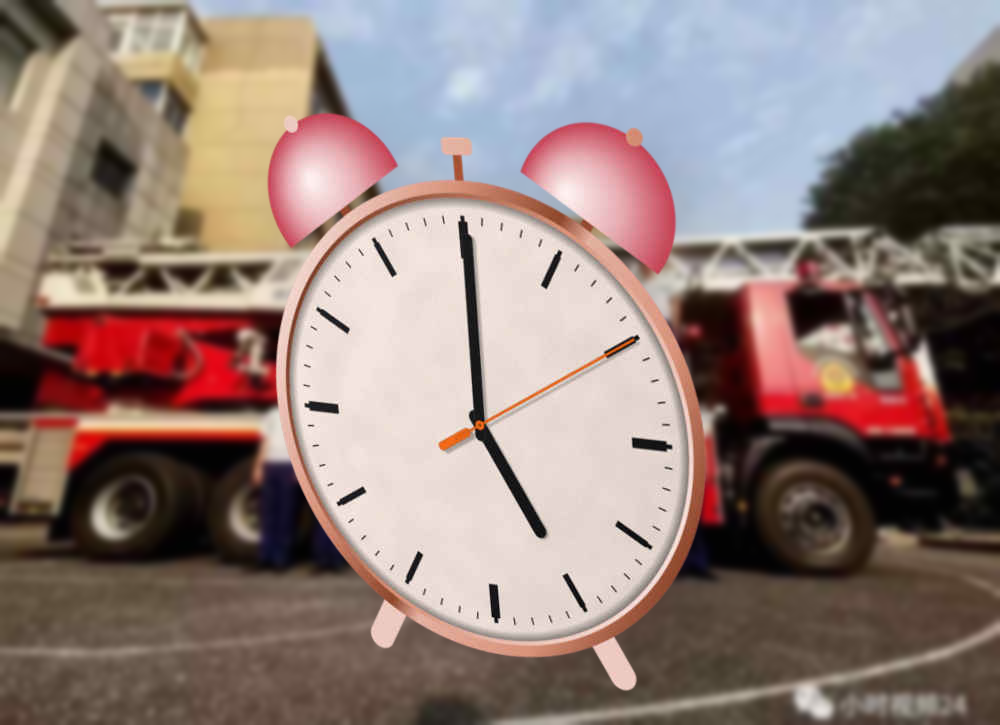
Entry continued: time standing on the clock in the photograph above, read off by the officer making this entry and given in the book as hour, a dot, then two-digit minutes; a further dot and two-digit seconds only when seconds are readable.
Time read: 5.00.10
